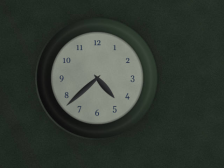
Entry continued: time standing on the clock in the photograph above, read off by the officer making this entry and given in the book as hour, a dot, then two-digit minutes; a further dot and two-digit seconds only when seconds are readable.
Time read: 4.38
